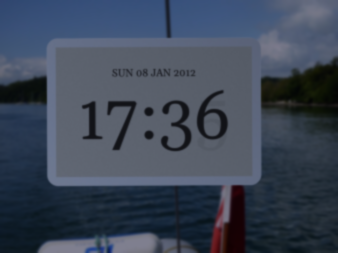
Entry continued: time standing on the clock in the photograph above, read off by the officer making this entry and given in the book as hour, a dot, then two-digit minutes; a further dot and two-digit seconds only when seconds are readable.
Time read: 17.36
